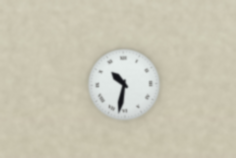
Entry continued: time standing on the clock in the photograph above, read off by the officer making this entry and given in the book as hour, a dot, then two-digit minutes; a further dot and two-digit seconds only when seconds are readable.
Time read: 10.32
